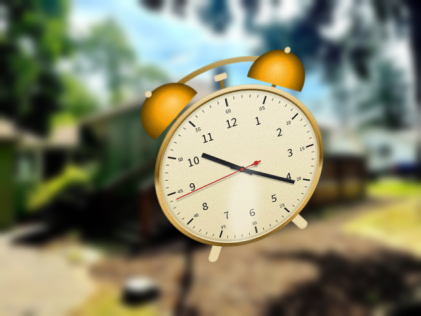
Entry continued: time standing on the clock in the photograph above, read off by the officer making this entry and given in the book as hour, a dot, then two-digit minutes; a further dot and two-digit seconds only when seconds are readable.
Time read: 10.20.44
